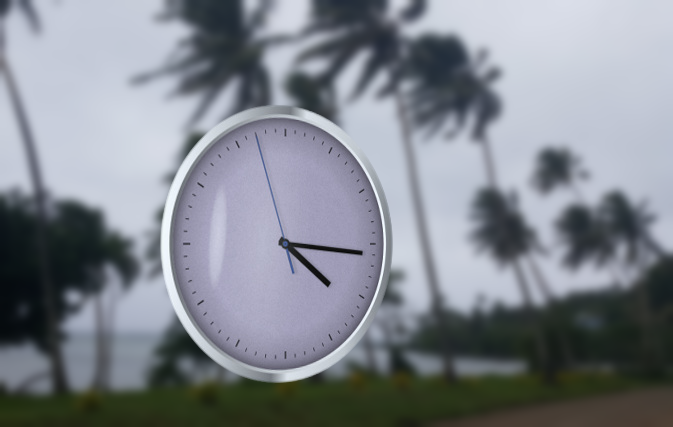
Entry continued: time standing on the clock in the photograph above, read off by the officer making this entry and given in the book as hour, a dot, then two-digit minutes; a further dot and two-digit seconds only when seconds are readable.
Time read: 4.15.57
